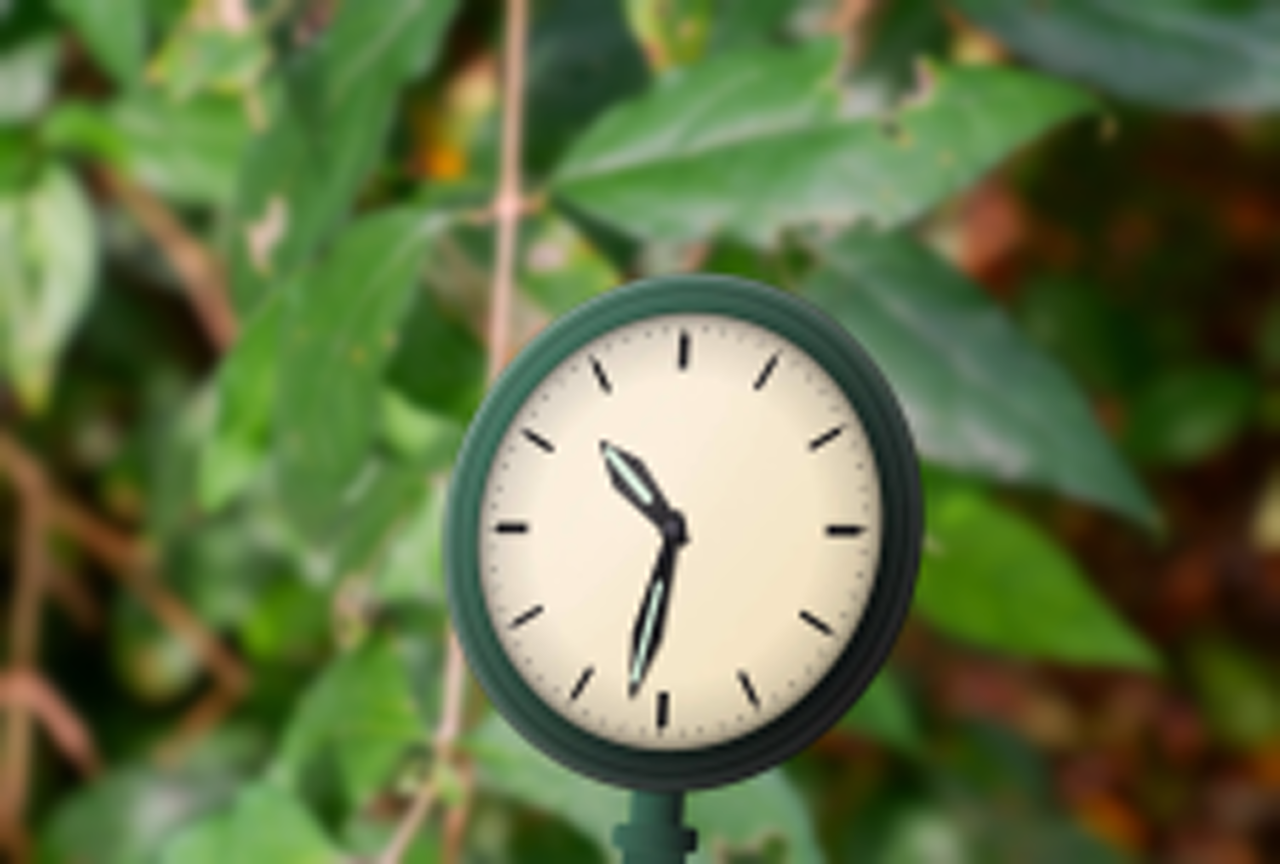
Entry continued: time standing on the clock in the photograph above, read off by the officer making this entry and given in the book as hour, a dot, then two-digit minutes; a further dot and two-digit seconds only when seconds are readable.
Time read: 10.32
